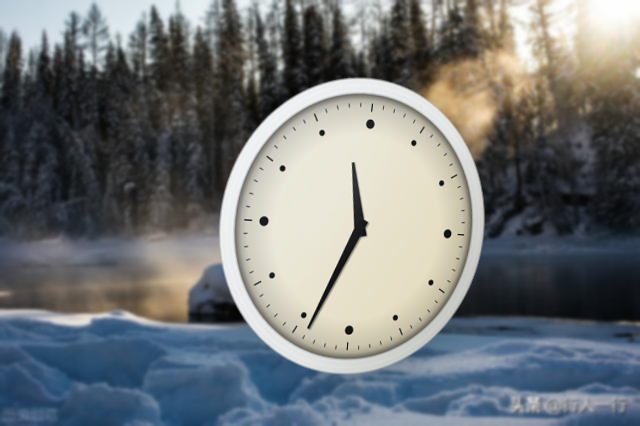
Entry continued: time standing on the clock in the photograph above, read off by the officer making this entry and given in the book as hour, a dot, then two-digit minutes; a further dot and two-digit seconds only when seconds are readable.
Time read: 11.34
